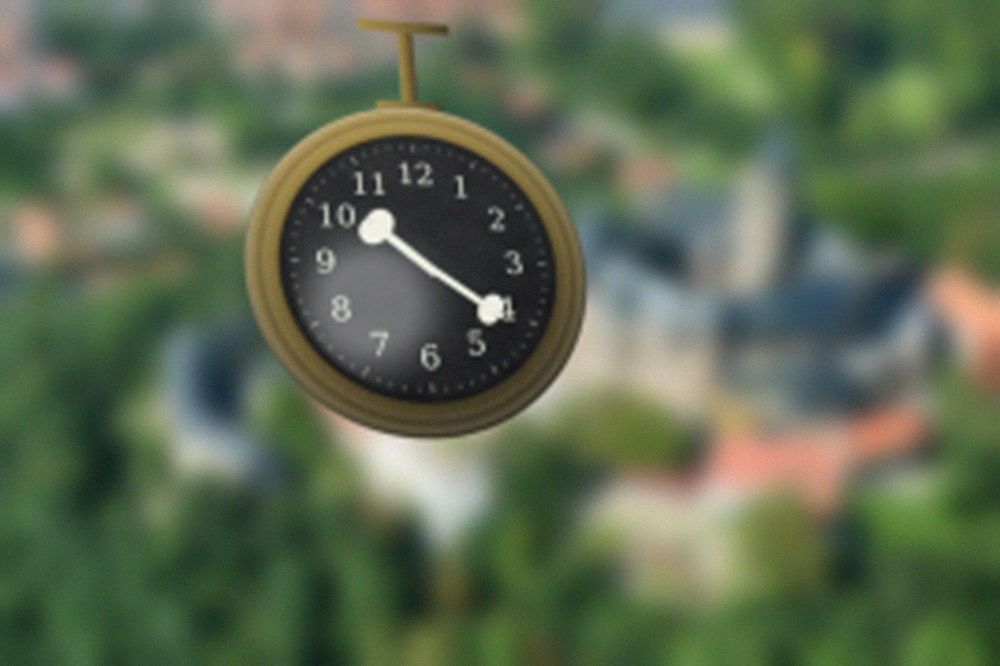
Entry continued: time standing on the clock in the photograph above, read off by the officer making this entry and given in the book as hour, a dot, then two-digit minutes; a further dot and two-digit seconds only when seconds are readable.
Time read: 10.21
